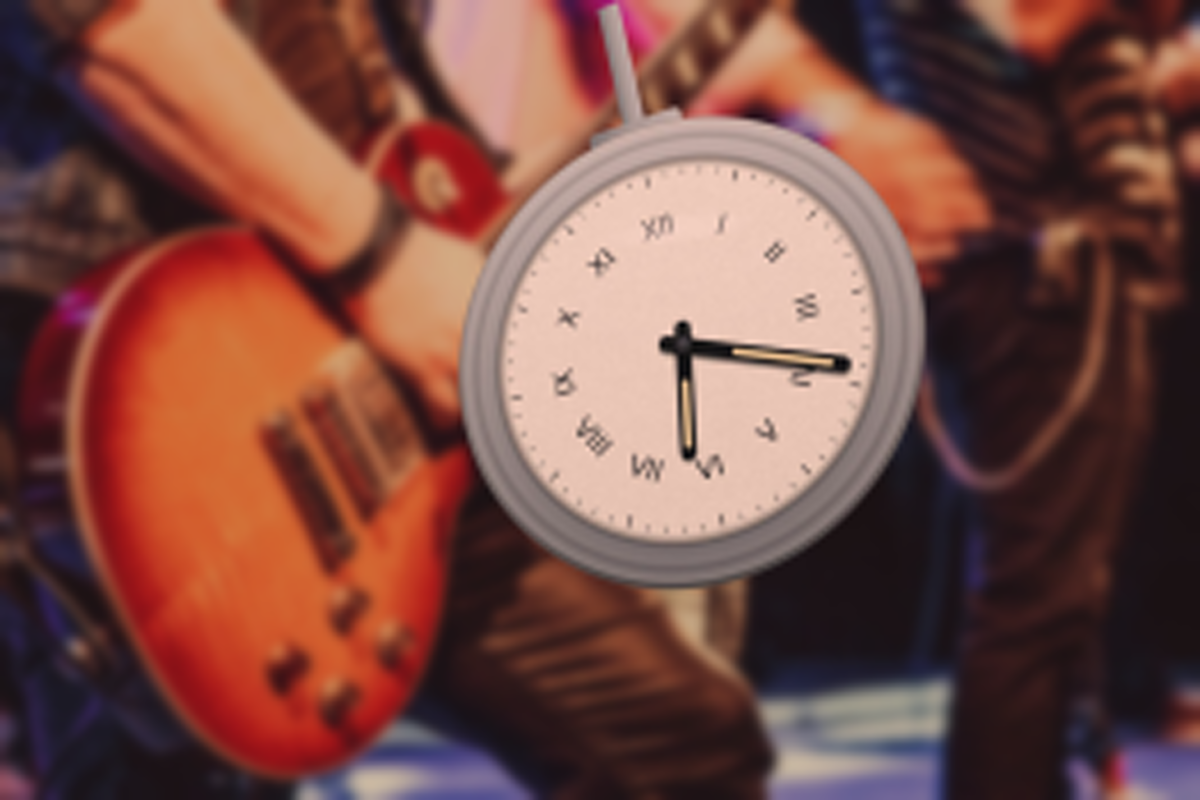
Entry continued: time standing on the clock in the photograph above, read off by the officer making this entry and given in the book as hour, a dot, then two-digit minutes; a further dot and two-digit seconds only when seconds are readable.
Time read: 6.19
